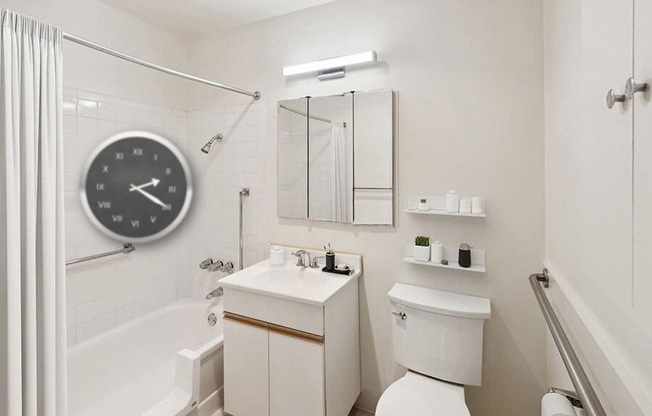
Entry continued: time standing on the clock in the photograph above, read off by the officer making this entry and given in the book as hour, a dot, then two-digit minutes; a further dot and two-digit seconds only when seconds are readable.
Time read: 2.20
